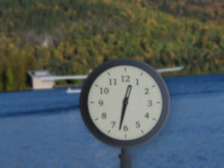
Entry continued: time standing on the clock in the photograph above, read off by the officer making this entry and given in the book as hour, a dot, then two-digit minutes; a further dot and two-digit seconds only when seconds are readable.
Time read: 12.32
